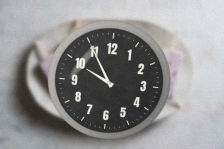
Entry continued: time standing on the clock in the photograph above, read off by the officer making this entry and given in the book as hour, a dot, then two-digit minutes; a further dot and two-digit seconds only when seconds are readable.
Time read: 9.55
